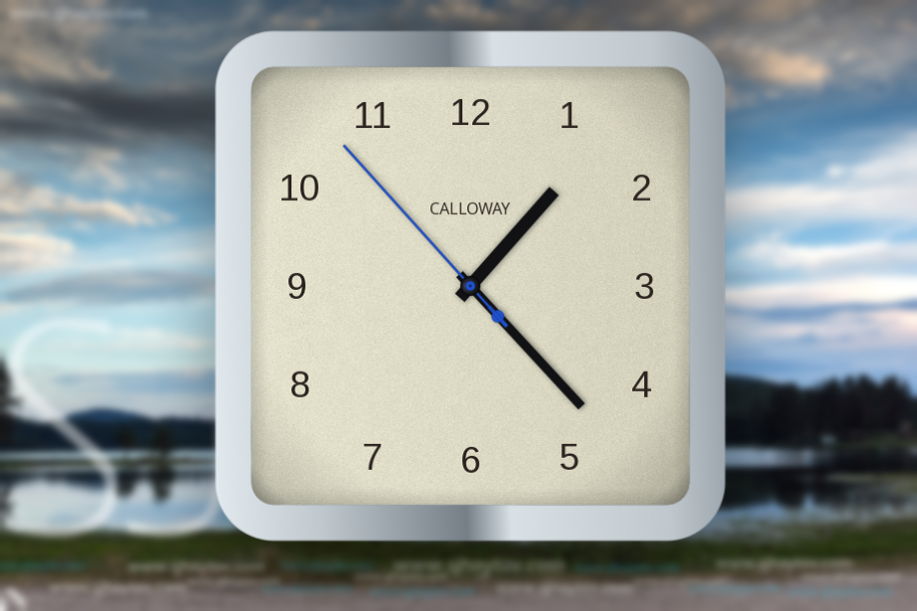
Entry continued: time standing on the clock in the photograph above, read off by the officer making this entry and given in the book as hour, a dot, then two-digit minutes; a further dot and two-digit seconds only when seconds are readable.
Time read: 1.22.53
